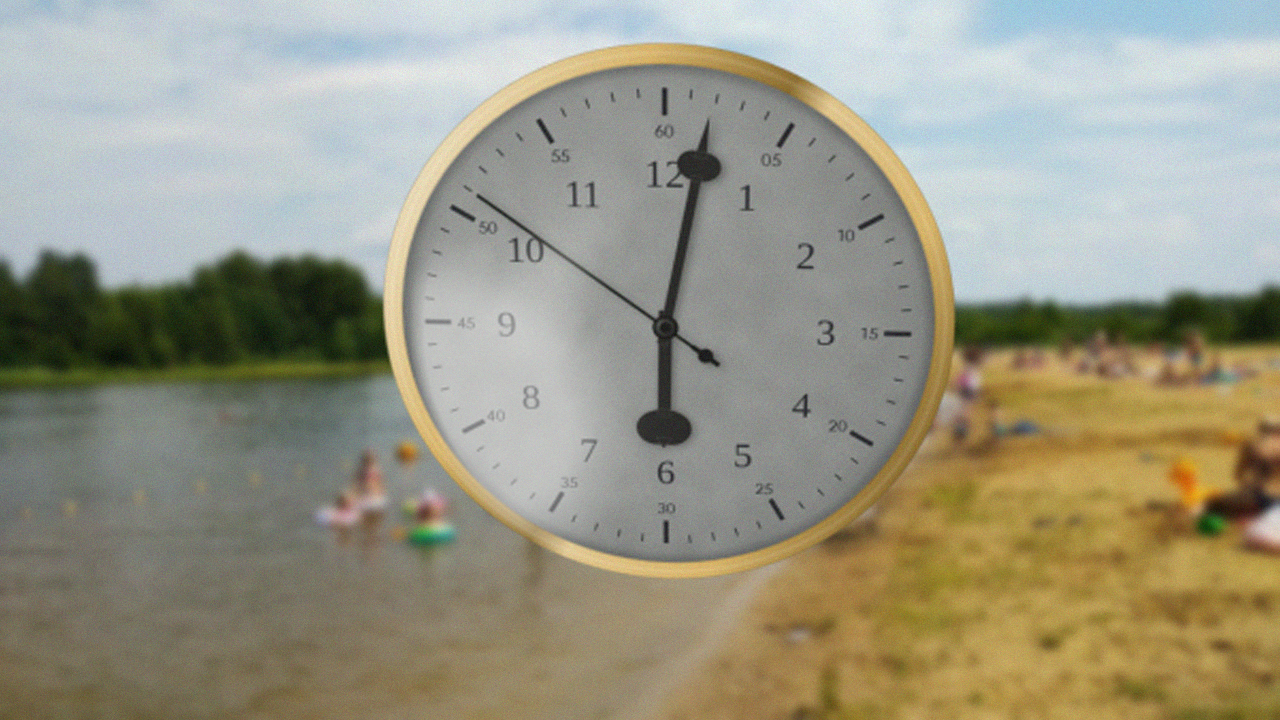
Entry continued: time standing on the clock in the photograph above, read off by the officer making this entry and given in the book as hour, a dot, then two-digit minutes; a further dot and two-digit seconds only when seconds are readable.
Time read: 6.01.51
